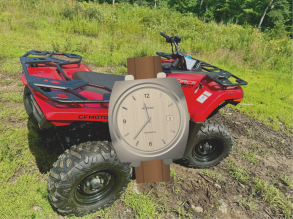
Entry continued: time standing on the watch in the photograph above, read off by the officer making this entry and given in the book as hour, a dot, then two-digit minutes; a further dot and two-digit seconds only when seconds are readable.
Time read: 11.37
